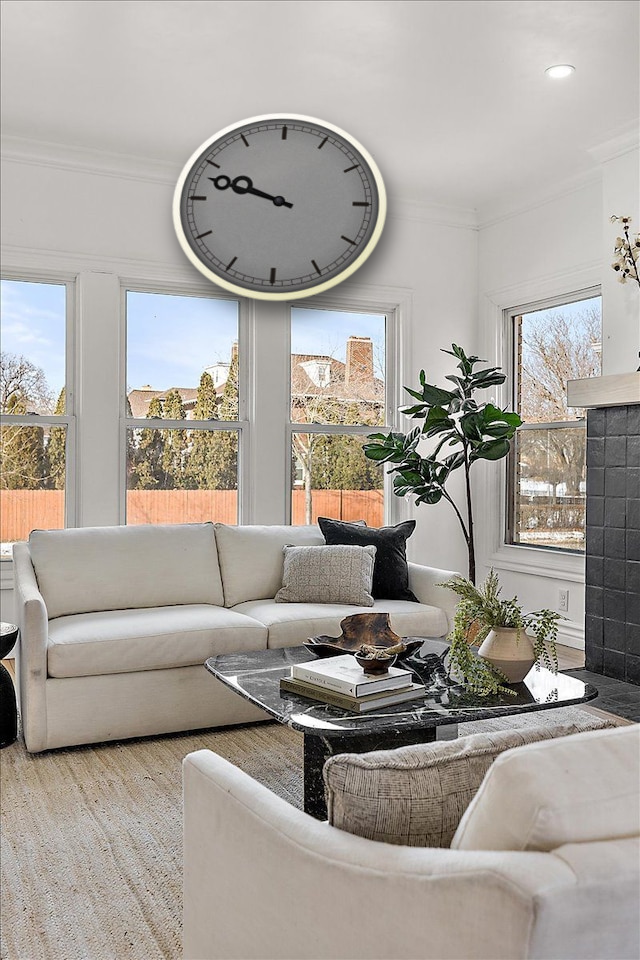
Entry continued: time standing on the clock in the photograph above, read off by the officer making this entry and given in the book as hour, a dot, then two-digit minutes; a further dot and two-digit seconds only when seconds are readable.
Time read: 9.48
